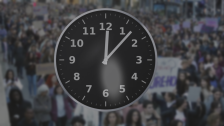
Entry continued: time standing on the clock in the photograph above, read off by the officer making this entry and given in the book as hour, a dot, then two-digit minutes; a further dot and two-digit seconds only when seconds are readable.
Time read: 12.07
